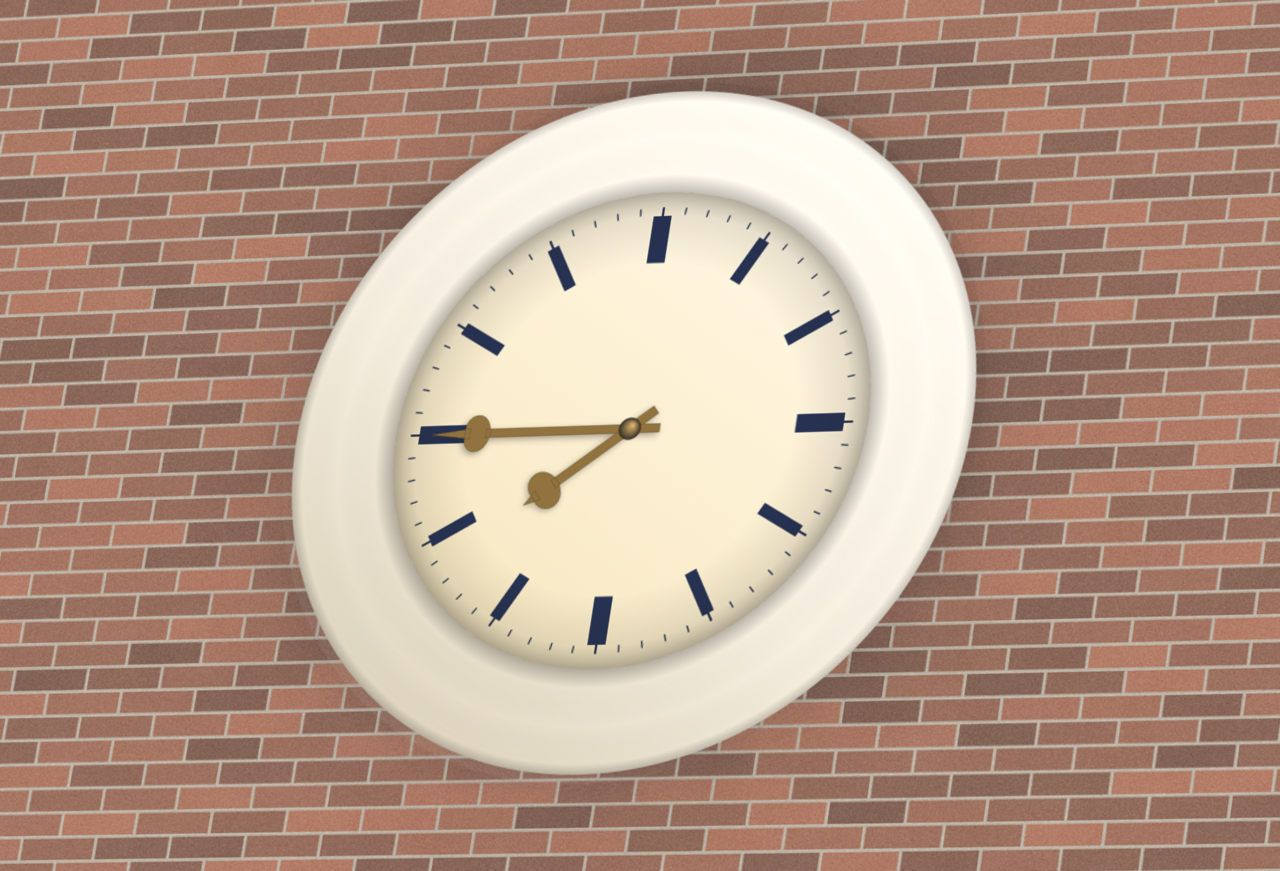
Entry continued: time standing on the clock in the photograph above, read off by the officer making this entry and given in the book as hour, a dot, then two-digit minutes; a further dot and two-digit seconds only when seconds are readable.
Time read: 7.45
